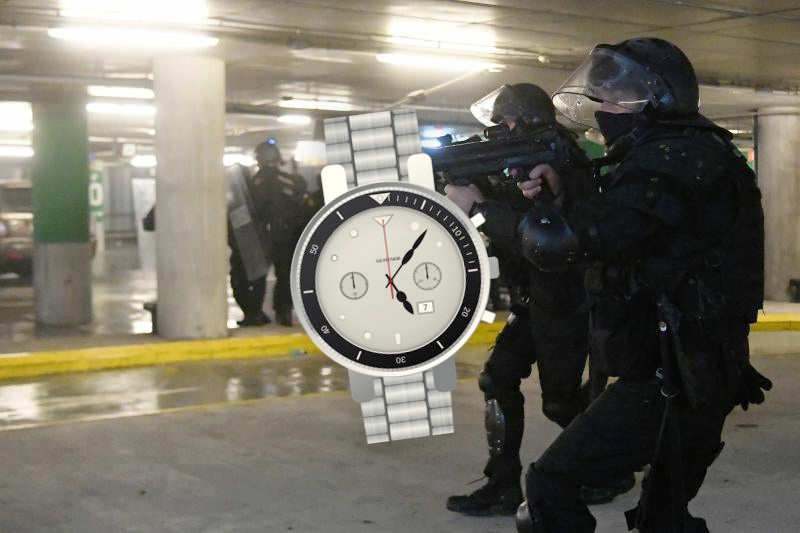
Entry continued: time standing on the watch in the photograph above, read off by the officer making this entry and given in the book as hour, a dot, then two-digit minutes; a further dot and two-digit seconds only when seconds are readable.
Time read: 5.07
